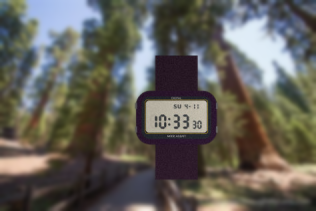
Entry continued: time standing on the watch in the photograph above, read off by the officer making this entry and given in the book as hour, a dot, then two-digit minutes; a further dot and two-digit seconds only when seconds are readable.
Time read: 10.33.30
